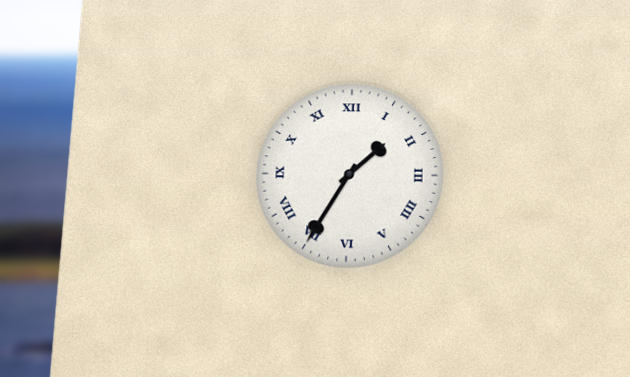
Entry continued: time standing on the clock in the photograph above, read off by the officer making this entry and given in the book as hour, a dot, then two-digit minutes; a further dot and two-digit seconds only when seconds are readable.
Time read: 1.35
